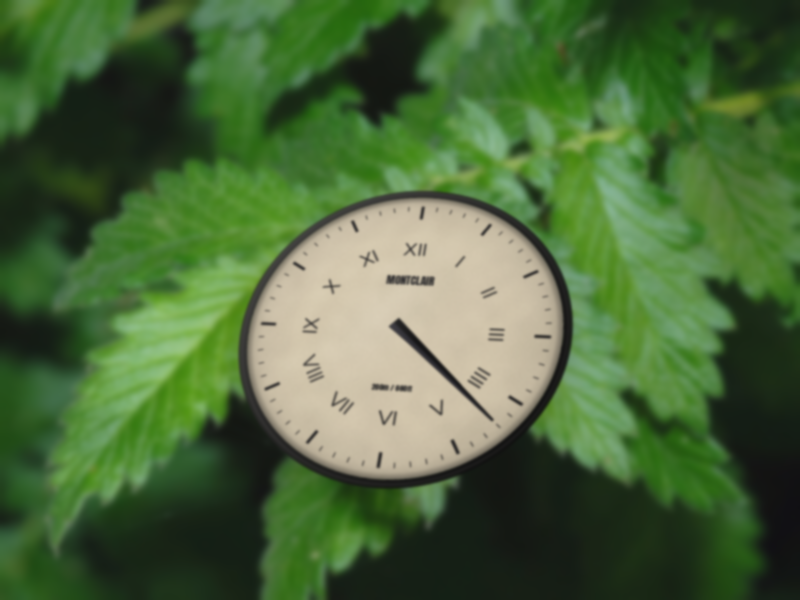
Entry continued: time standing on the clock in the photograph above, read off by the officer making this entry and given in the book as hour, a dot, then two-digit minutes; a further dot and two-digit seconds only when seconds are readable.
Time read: 4.22
